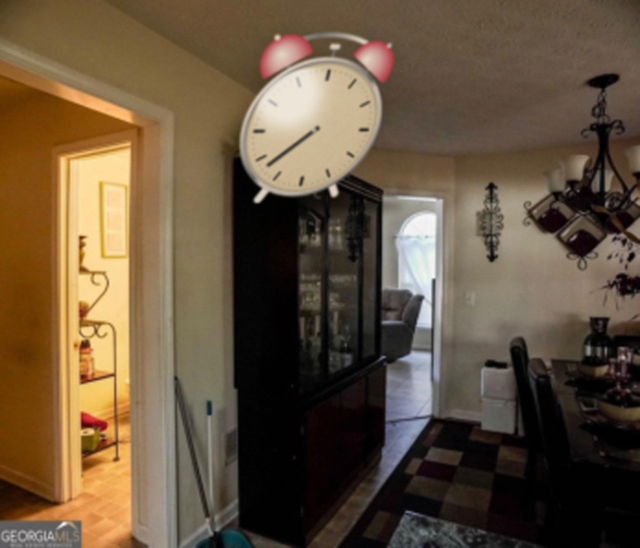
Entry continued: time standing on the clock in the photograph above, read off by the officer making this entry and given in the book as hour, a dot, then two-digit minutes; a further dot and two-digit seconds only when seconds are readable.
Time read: 7.38
